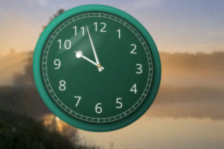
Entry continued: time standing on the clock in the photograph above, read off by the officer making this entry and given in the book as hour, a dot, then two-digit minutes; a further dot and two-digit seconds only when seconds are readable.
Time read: 9.57
